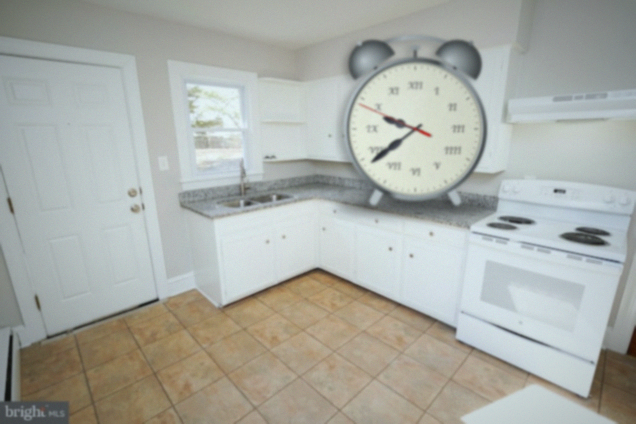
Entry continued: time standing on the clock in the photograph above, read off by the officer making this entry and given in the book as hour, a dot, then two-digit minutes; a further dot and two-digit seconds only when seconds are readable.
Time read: 9.38.49
